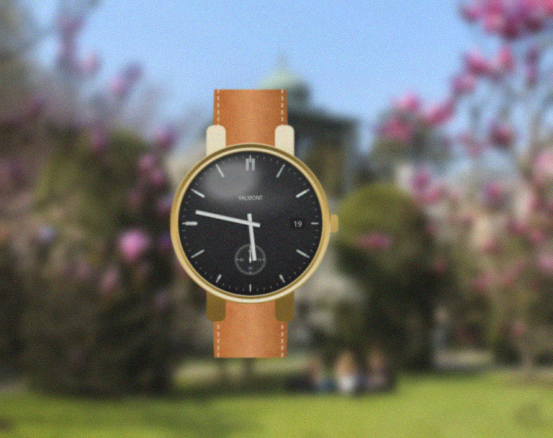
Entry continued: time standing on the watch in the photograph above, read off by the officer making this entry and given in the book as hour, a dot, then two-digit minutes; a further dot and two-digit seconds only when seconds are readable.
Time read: 5.47
